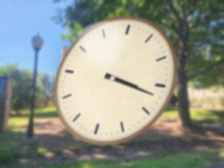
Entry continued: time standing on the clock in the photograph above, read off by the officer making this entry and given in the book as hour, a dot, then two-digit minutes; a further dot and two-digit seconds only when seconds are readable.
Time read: 3.17
